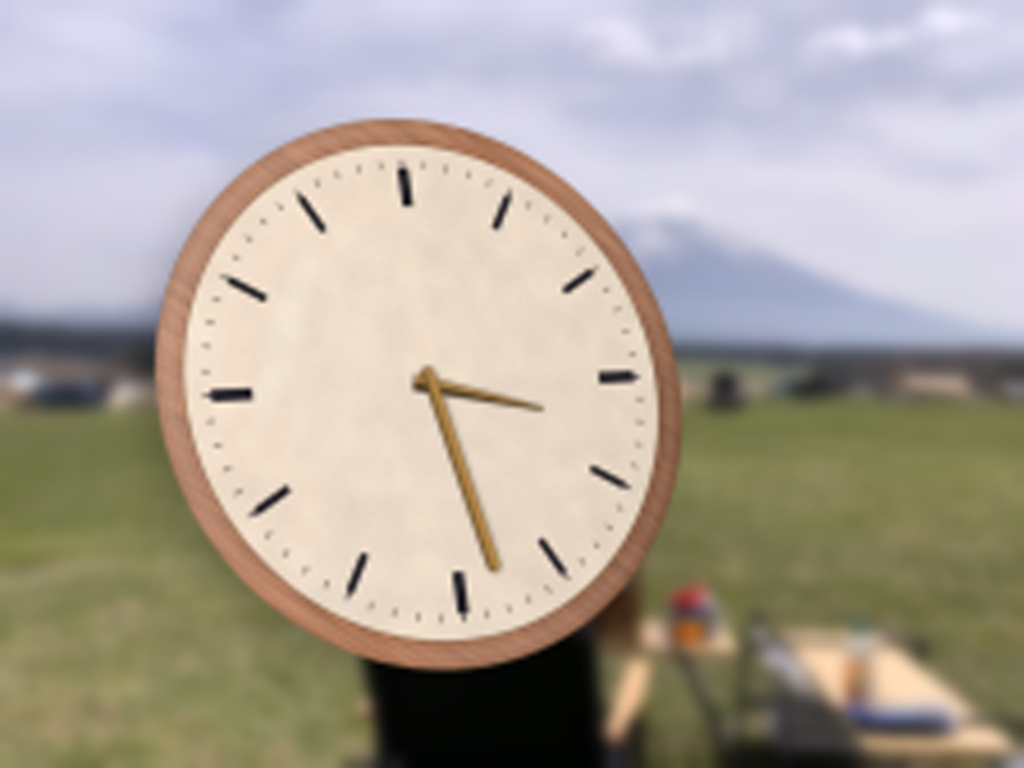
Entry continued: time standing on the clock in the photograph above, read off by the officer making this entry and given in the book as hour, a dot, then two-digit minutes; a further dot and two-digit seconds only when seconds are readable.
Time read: 3.28
